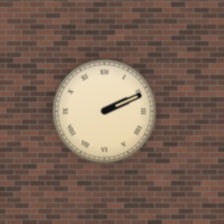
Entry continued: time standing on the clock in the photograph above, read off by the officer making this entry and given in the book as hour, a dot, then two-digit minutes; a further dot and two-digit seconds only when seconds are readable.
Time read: 2.11
